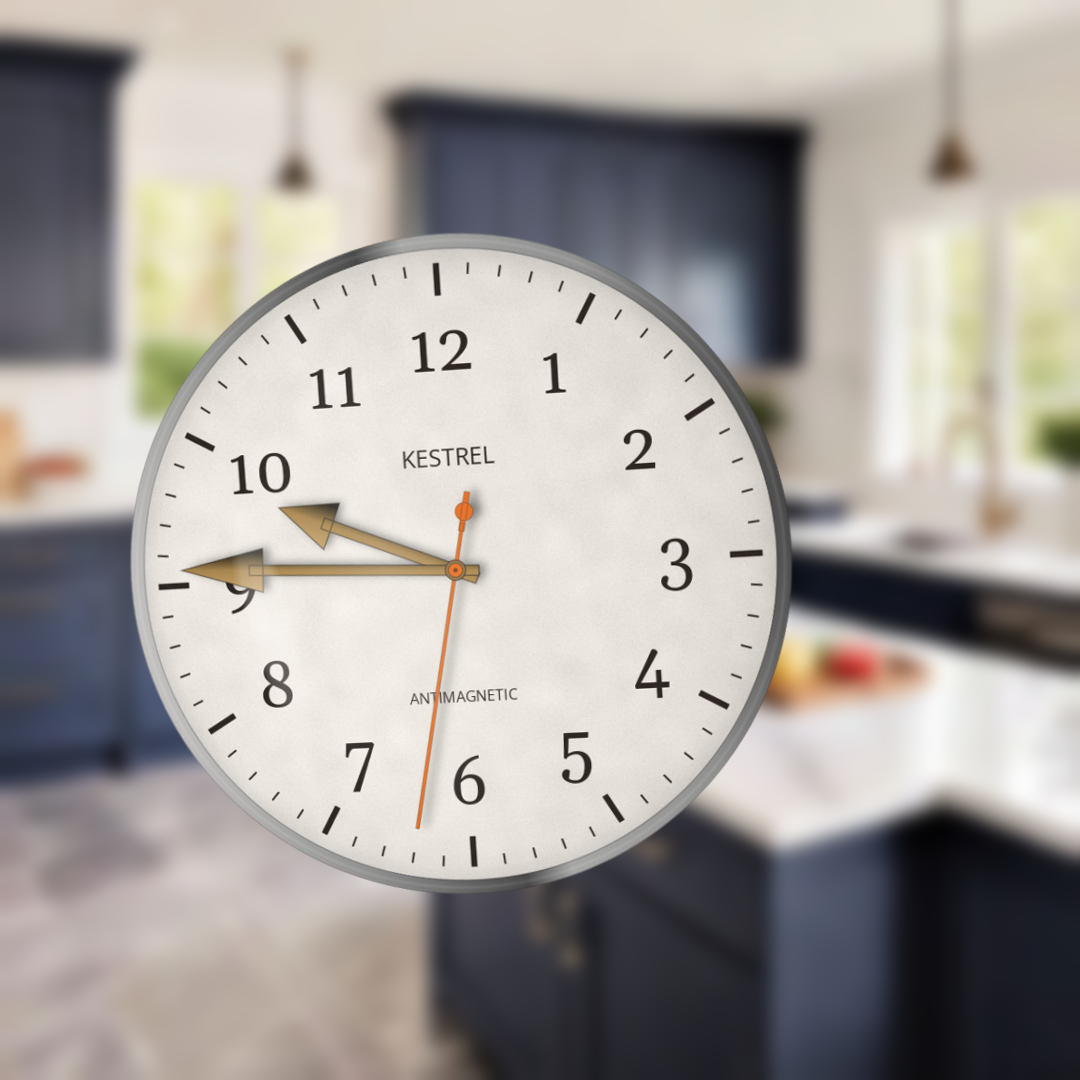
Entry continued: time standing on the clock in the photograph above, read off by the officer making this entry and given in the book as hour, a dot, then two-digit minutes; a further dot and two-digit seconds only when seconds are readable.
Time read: 9.45.32
